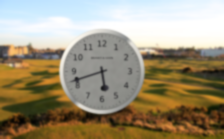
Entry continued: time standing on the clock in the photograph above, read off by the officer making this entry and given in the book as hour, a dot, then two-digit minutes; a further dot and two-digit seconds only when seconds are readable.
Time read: 5.42
